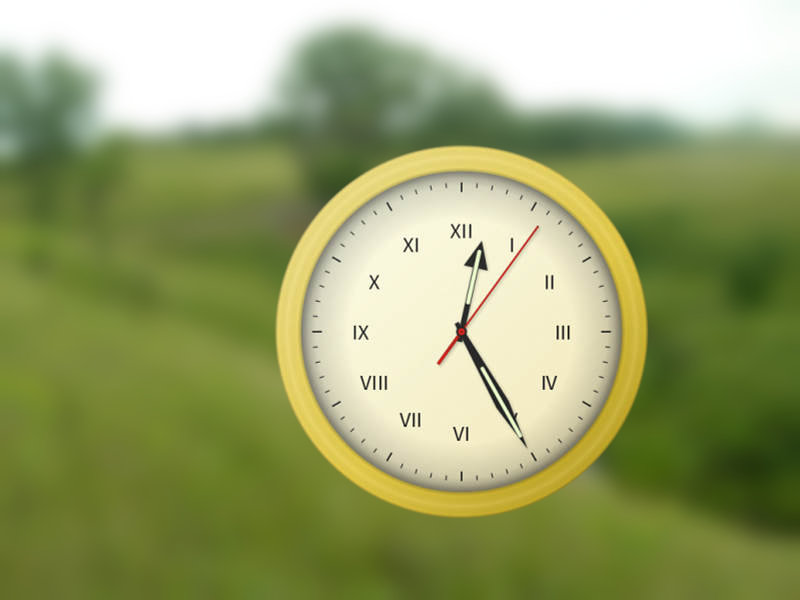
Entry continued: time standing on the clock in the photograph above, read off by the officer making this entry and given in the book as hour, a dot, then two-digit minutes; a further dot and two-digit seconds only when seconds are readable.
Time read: 12.25.06
